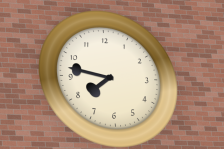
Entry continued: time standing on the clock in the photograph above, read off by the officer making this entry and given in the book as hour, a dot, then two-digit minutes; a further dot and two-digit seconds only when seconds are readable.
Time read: 7.47
